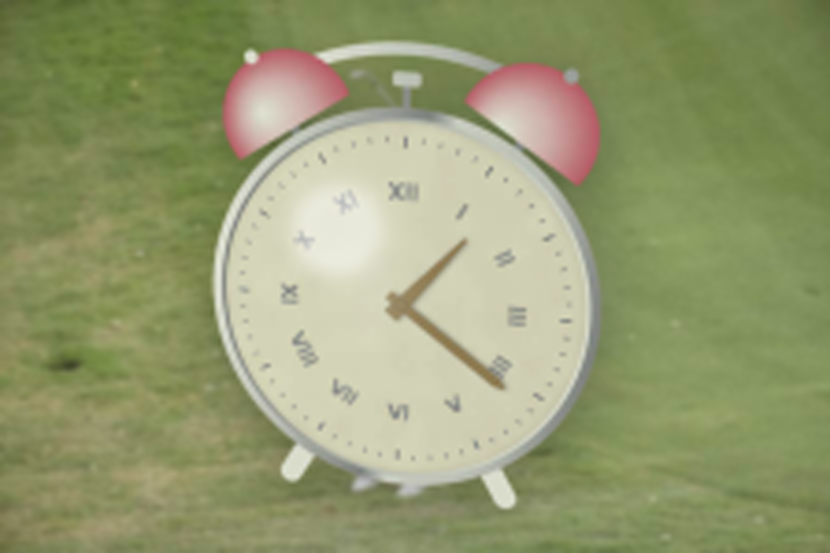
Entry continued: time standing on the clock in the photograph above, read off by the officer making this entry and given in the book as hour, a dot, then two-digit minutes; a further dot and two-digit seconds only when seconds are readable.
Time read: 1.21
